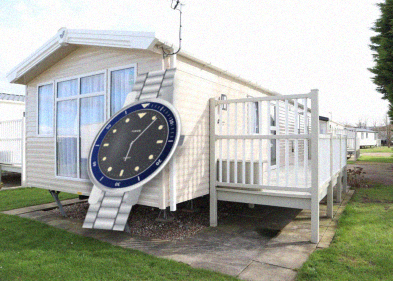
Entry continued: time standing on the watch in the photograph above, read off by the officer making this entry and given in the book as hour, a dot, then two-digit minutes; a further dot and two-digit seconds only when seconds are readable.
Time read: 6.06
